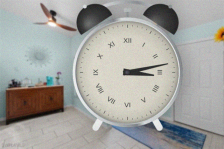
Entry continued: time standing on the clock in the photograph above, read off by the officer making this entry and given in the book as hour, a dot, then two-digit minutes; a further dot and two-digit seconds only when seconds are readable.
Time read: 3.13
